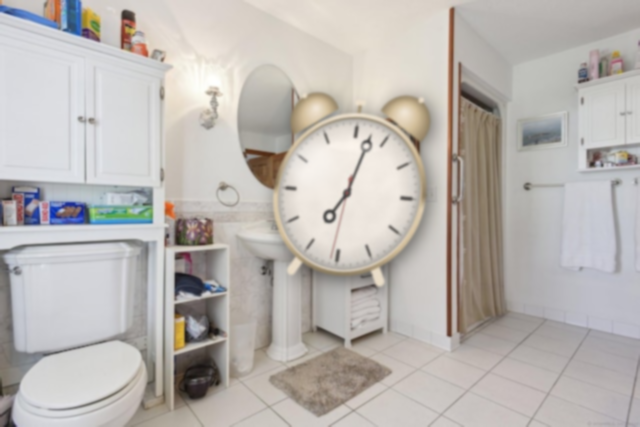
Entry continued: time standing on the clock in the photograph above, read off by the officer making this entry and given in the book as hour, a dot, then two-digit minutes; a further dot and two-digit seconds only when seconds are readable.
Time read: 7.02.31
